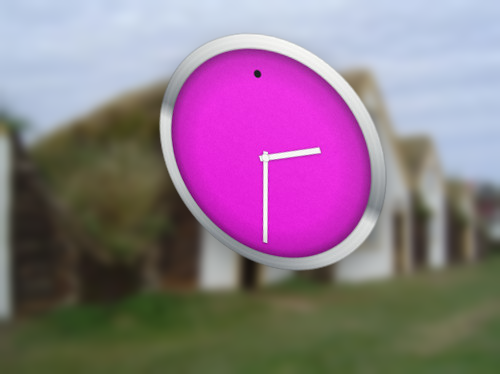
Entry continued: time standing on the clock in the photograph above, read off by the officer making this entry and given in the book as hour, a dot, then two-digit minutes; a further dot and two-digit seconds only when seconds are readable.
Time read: 2.31
